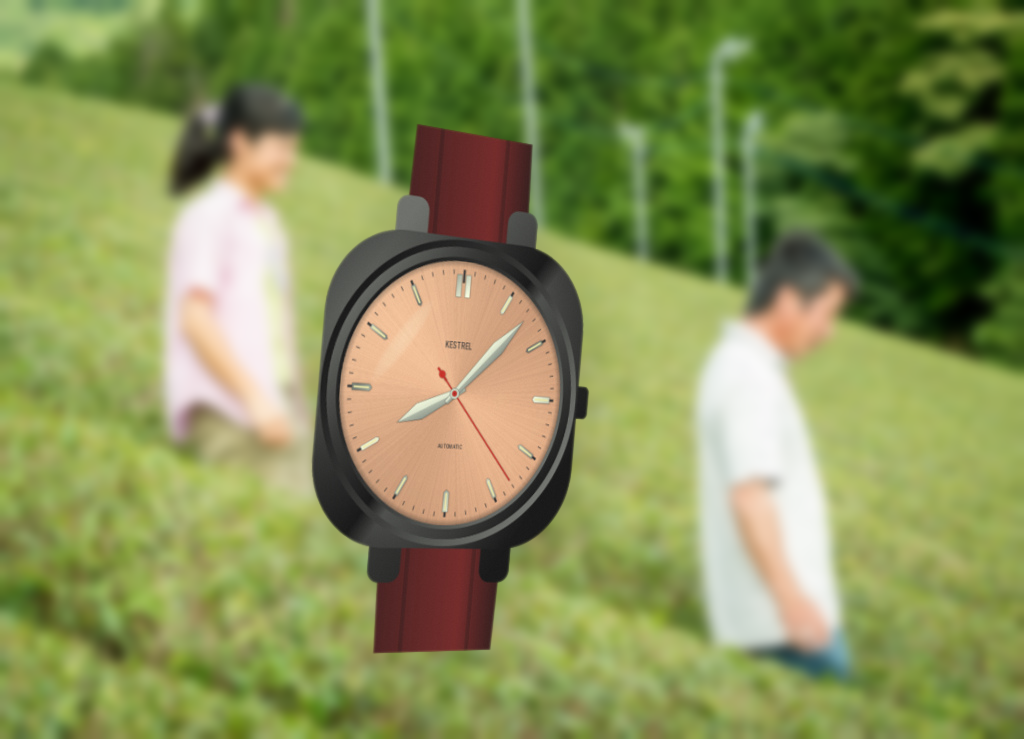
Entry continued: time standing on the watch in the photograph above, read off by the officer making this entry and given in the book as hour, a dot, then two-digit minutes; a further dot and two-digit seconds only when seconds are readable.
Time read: 8.07.23
